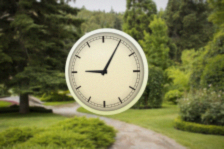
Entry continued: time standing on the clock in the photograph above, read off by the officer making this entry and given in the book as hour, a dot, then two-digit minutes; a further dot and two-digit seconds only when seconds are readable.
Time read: 9.05
